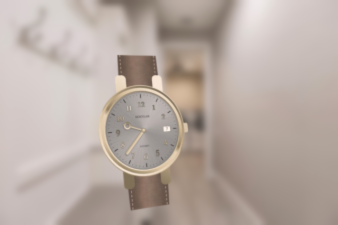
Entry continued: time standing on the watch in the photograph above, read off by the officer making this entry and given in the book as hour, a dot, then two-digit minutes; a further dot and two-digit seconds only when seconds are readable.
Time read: 9.37
